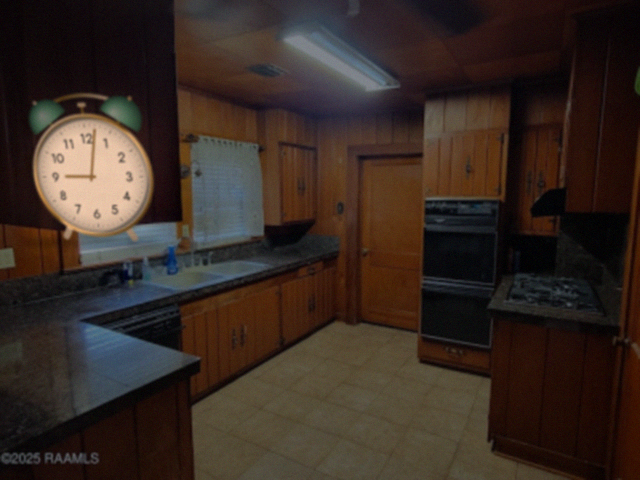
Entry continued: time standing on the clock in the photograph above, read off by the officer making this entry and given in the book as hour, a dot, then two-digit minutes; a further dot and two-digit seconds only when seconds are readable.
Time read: 9.02
